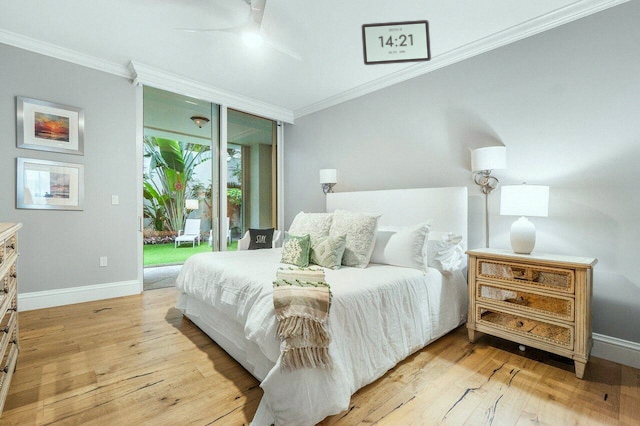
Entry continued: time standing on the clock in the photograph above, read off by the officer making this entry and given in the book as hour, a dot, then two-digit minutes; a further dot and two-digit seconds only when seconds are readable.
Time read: 14.21
